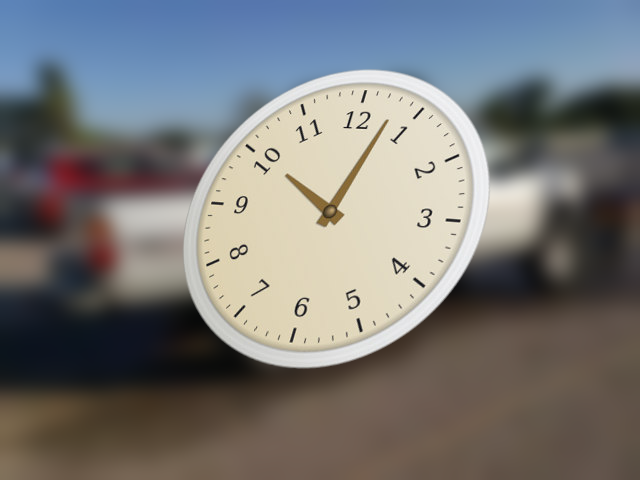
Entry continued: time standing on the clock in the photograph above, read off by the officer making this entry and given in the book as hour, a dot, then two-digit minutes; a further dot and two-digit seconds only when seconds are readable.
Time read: 10.03
